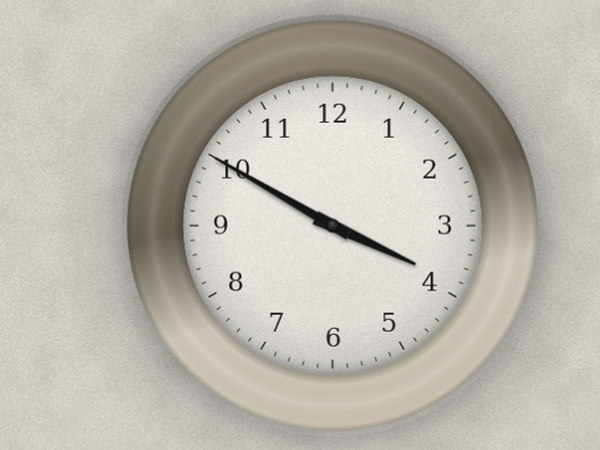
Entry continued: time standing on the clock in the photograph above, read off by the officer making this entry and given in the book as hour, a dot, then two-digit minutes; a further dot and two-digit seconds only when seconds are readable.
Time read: 3.50
